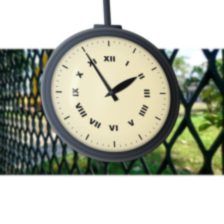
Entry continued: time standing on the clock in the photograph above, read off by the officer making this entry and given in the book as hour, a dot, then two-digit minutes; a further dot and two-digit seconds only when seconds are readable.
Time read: 1.55
